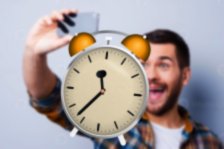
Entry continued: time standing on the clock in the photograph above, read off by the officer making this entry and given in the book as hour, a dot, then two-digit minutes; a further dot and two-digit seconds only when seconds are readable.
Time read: 11.37
